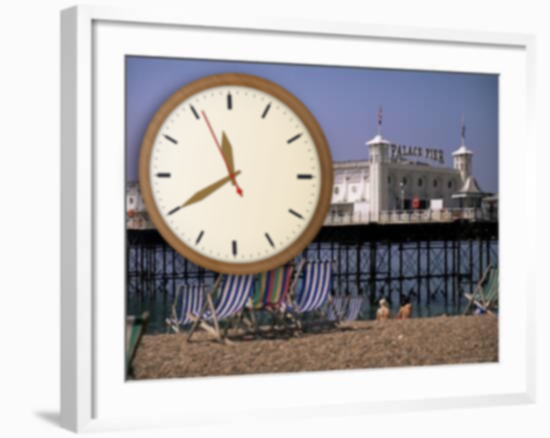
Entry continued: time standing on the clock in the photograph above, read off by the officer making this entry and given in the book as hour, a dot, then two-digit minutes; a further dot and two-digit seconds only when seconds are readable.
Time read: 11.39.56
